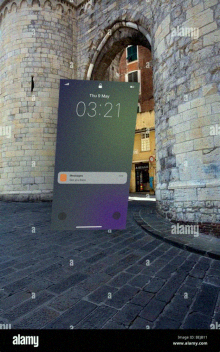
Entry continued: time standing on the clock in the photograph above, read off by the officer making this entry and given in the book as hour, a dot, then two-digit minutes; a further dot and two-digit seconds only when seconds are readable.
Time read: 3.21
